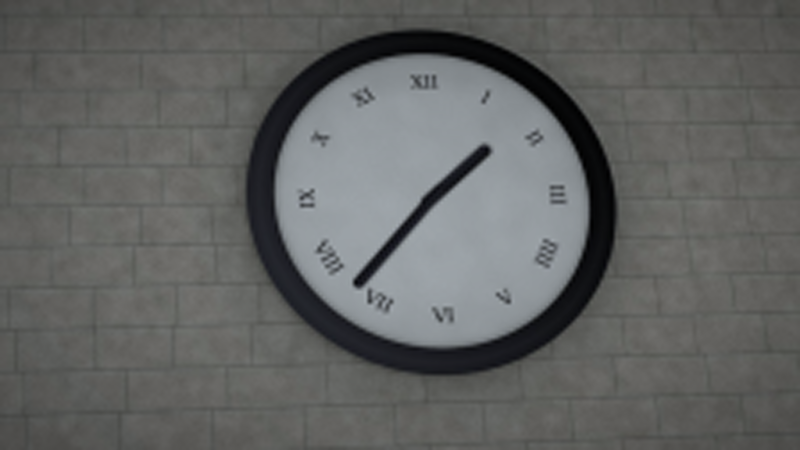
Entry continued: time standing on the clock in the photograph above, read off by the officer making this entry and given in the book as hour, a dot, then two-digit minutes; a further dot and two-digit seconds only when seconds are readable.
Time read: 1.37
